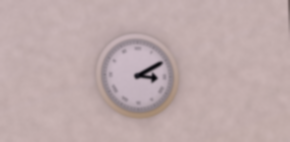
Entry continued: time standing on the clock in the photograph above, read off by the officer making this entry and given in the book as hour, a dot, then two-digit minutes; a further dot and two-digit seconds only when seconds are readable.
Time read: 3.10
